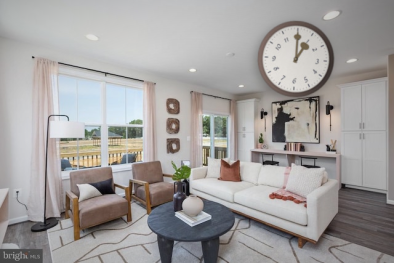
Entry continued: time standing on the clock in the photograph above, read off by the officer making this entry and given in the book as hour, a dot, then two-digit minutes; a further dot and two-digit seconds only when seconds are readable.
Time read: 1.00
